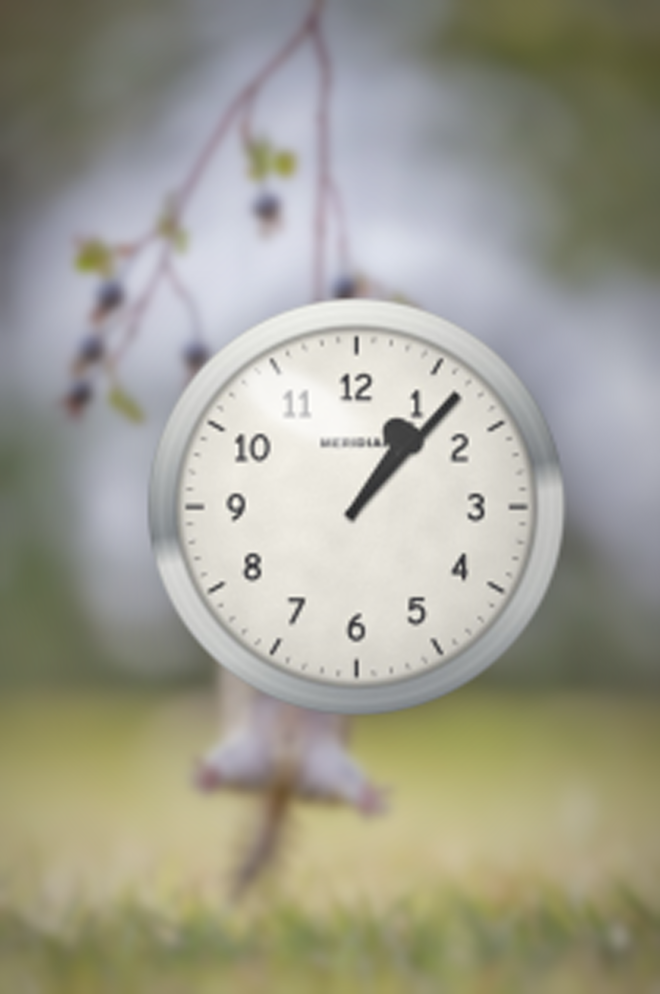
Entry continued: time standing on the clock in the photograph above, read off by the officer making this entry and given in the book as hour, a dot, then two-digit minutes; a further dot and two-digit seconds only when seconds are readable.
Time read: 1.07
